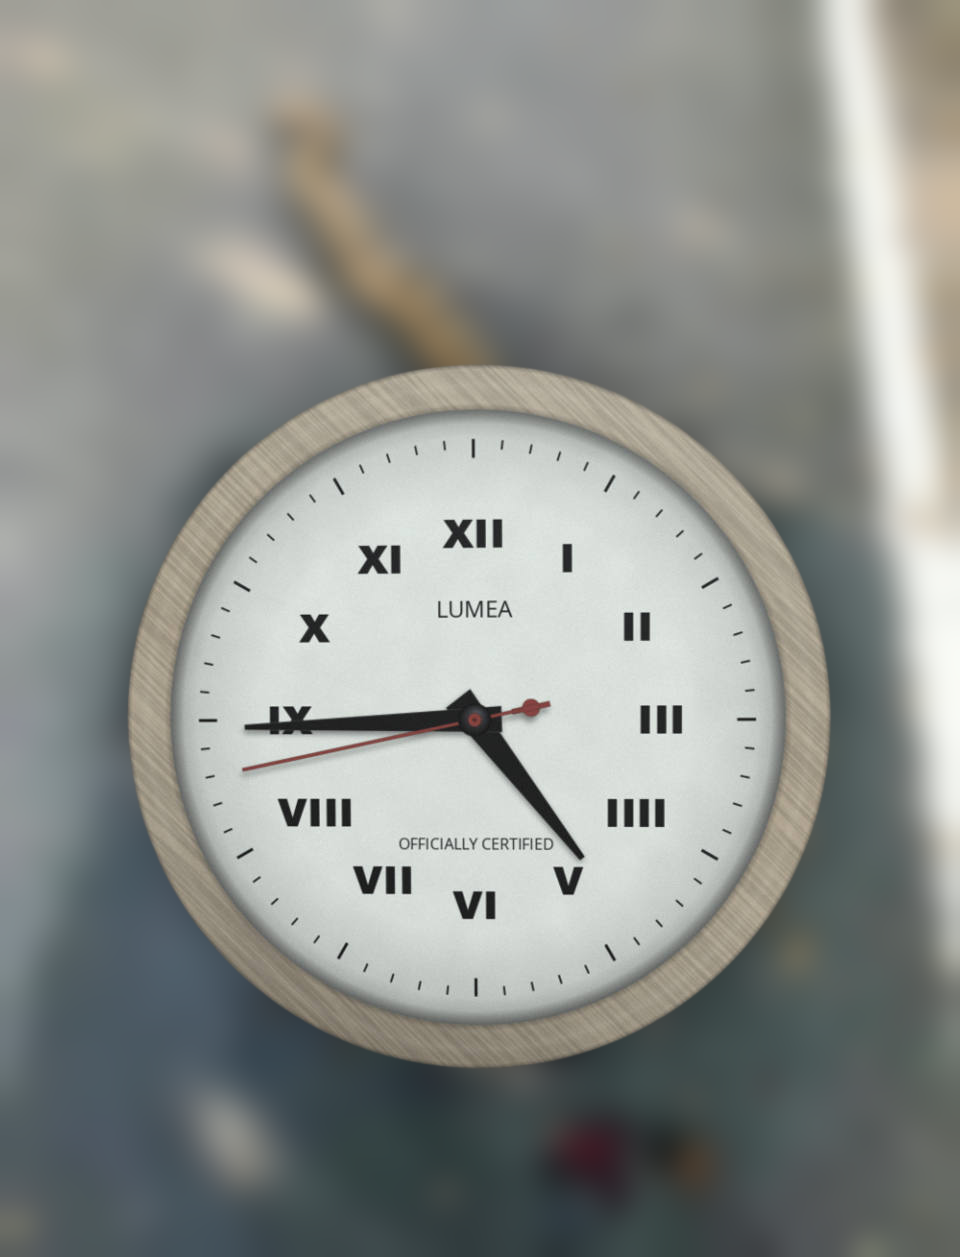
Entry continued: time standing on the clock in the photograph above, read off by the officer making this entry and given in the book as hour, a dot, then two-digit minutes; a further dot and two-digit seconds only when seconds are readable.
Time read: 4.44.43
